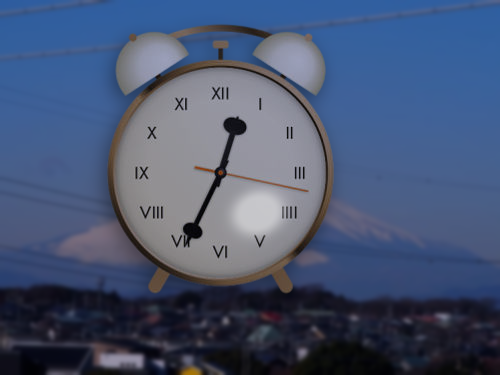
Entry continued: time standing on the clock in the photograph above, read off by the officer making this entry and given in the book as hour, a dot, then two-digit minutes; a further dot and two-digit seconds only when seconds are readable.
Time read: 12.34.17
